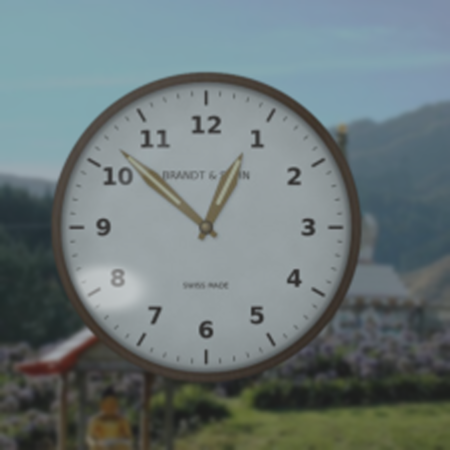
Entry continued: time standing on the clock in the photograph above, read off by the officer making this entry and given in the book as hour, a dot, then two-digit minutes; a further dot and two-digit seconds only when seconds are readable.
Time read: 12.52
